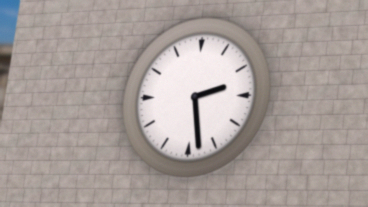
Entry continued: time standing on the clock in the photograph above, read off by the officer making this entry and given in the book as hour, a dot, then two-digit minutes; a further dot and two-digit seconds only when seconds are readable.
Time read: 2.28
